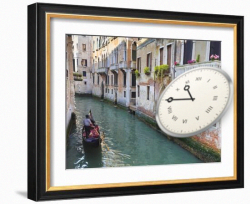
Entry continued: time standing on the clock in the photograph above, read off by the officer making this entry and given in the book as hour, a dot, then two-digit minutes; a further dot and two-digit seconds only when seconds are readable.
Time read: 10.45
